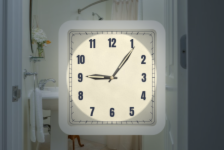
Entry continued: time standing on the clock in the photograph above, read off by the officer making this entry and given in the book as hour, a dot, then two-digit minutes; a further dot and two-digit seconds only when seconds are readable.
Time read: 9.06
